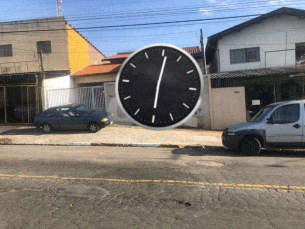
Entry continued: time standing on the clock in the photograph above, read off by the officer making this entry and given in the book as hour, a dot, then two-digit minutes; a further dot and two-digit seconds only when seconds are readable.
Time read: 6.01
